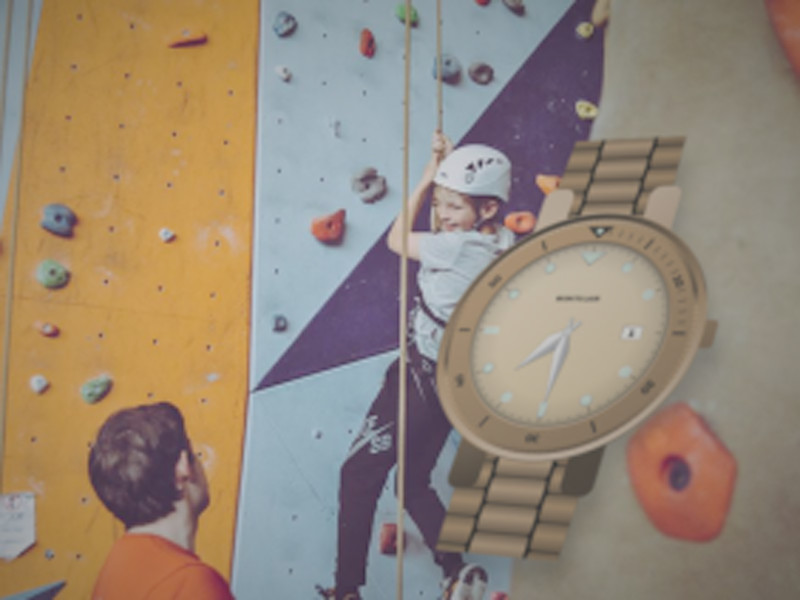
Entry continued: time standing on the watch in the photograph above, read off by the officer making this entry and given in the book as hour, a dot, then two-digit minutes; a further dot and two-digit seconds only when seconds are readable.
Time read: 7.30
